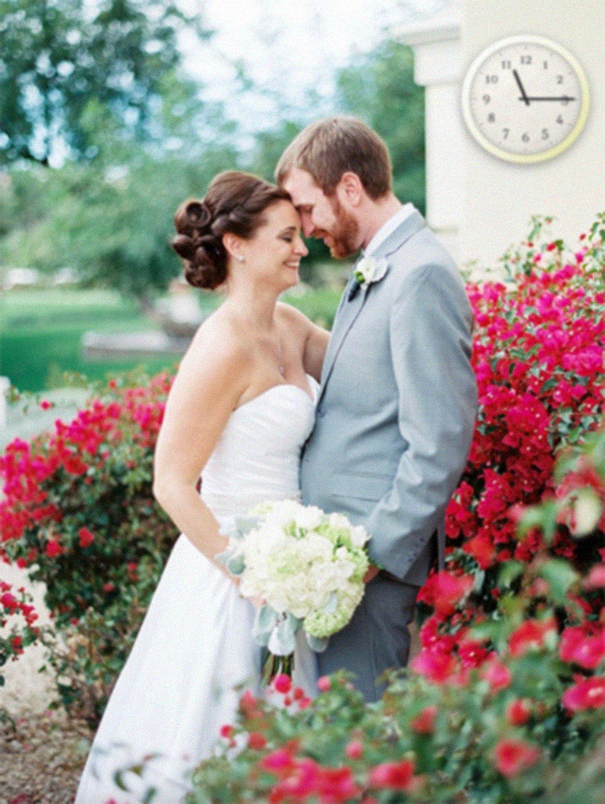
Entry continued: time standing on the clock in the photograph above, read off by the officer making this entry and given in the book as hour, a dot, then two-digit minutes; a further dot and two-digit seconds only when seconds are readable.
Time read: 11.15
